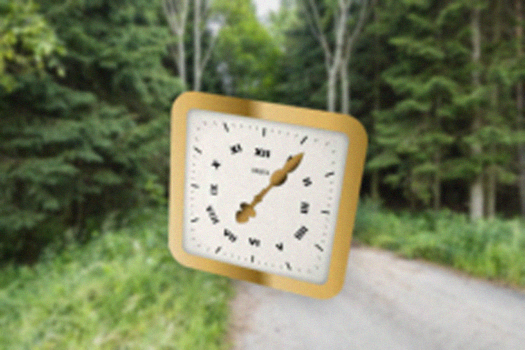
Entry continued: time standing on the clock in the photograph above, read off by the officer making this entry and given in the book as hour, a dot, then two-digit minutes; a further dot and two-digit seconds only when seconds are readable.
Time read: 7.06
